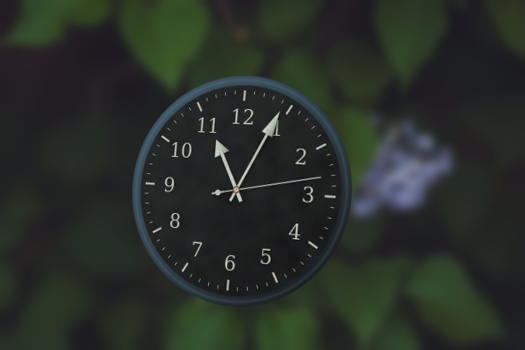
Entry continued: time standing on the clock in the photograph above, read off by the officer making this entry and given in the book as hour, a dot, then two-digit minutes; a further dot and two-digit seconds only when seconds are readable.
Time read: 11.04.13
